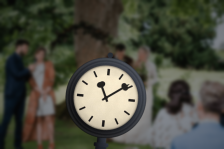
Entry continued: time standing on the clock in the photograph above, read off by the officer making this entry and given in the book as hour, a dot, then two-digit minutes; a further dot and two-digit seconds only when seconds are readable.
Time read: 11.09
